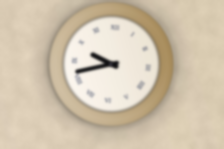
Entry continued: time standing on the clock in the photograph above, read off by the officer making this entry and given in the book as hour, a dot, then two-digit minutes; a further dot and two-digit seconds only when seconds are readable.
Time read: 9.42
